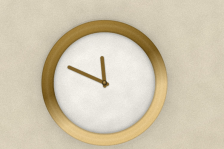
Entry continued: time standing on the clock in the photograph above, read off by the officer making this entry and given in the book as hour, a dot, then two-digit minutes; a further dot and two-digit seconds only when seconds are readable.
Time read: 11.49
